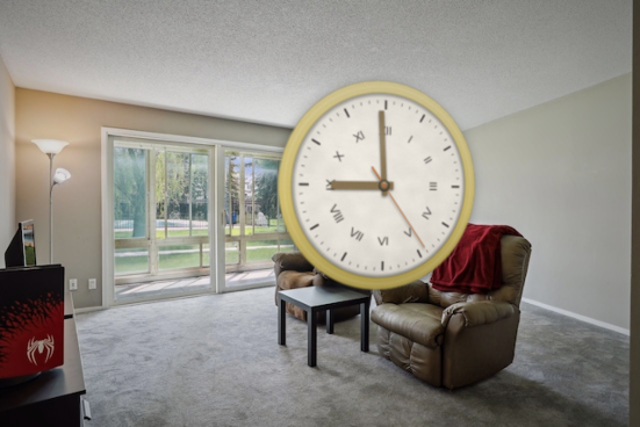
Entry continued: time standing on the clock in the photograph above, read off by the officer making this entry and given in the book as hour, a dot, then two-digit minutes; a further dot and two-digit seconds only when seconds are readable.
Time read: 8.59.24
